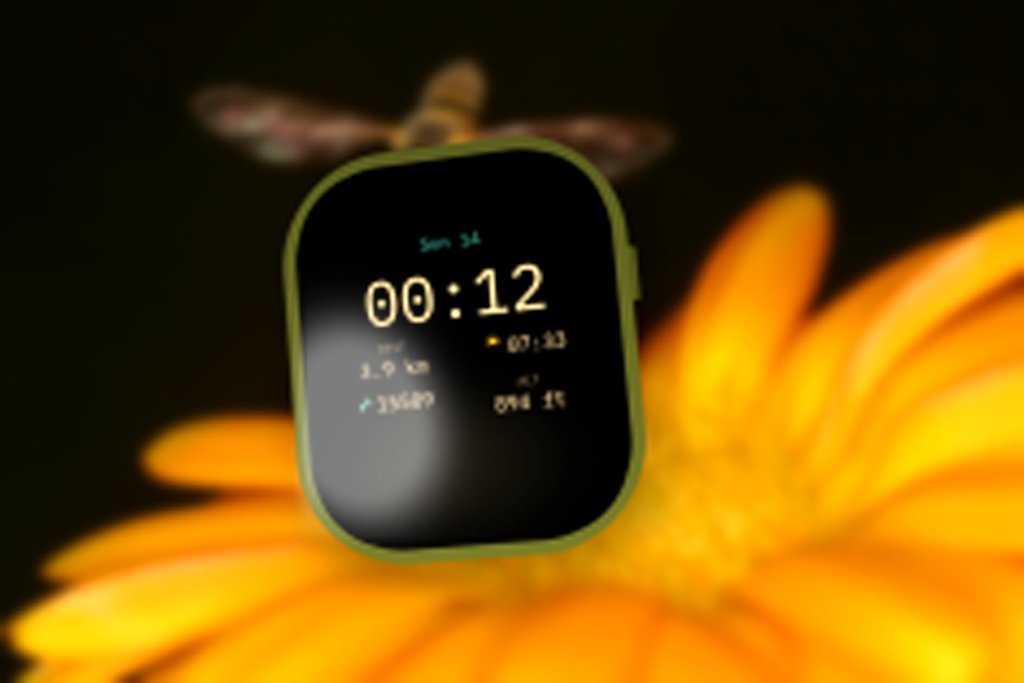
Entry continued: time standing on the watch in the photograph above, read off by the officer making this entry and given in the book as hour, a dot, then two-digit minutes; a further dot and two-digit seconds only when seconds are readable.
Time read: 0.12
